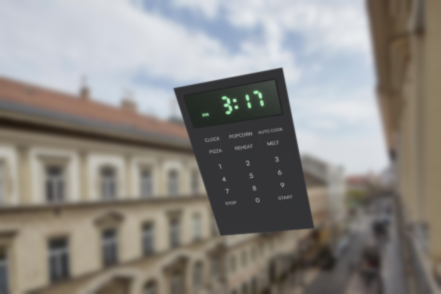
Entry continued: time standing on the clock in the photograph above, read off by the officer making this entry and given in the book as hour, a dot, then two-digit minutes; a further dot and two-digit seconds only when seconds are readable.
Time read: 3.17
